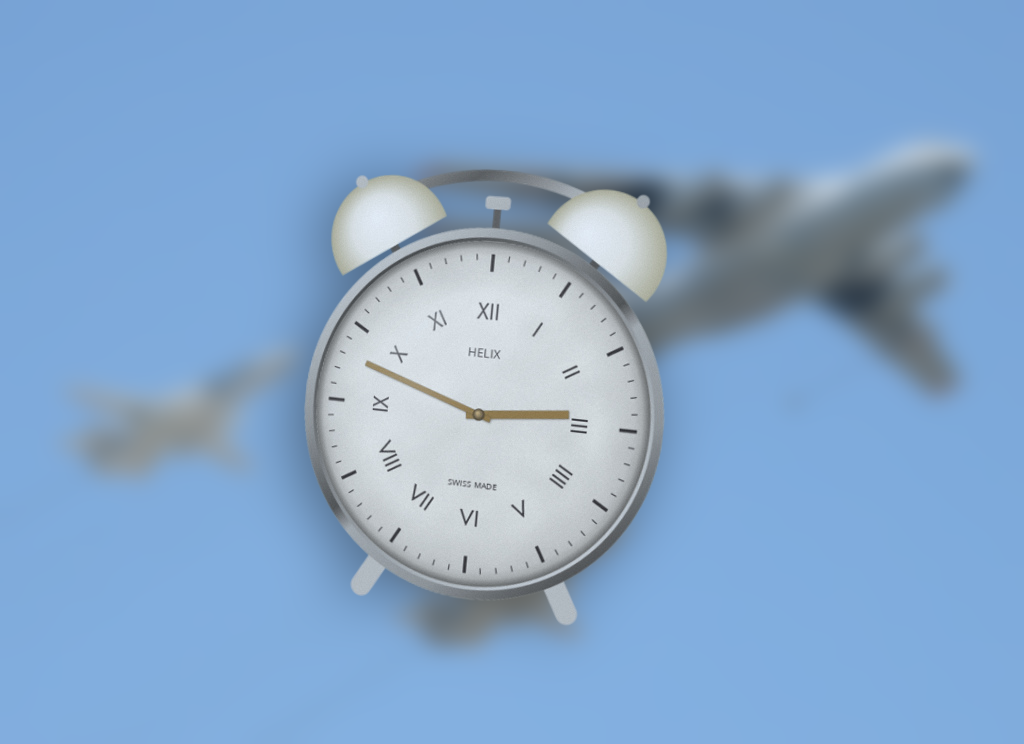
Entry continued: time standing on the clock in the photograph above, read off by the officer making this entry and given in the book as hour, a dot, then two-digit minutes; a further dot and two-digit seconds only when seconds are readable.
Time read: 2.48
